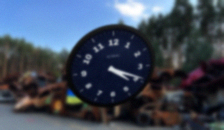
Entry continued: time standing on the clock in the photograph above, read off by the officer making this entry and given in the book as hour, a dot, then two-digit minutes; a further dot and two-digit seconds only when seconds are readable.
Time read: 4.19
